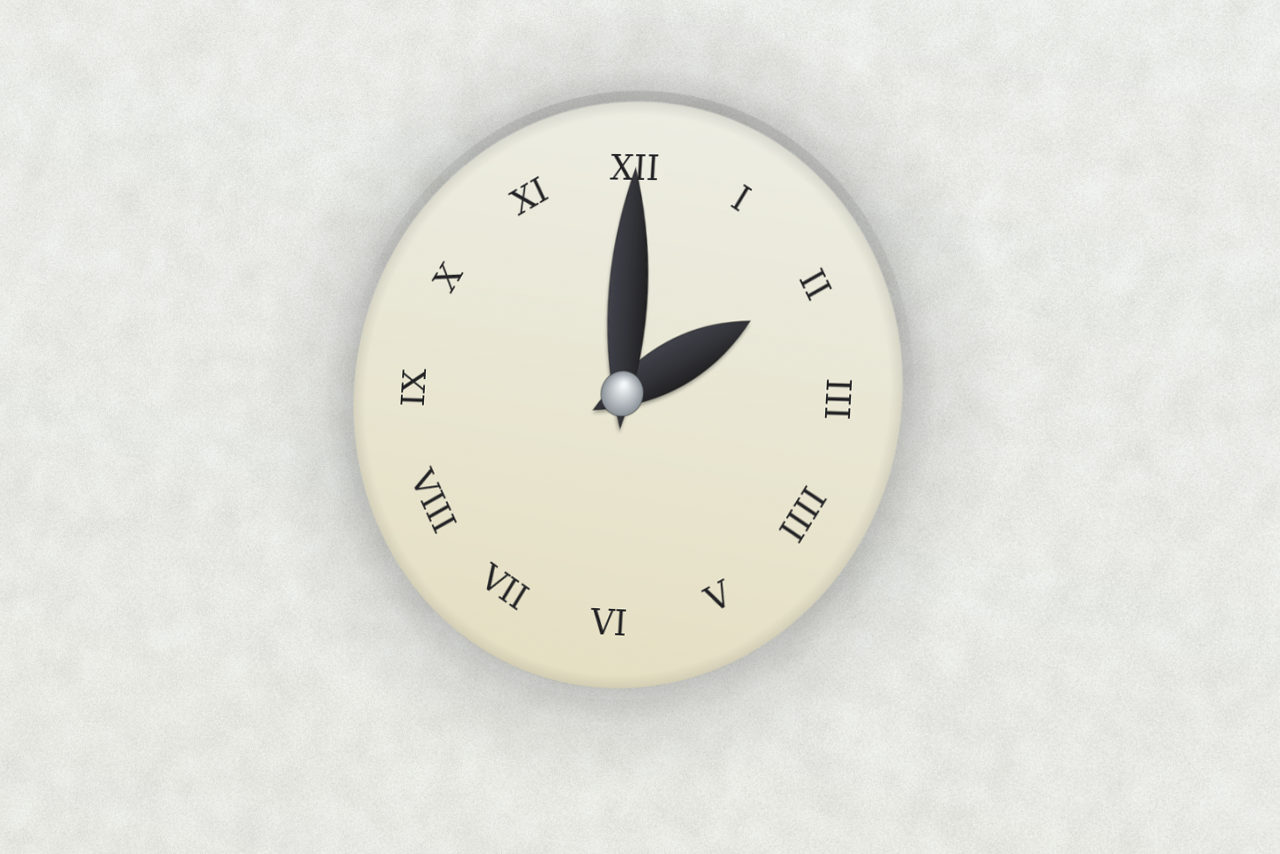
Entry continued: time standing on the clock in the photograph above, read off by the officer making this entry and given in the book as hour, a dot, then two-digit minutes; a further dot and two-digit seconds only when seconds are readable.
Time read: 2.00
